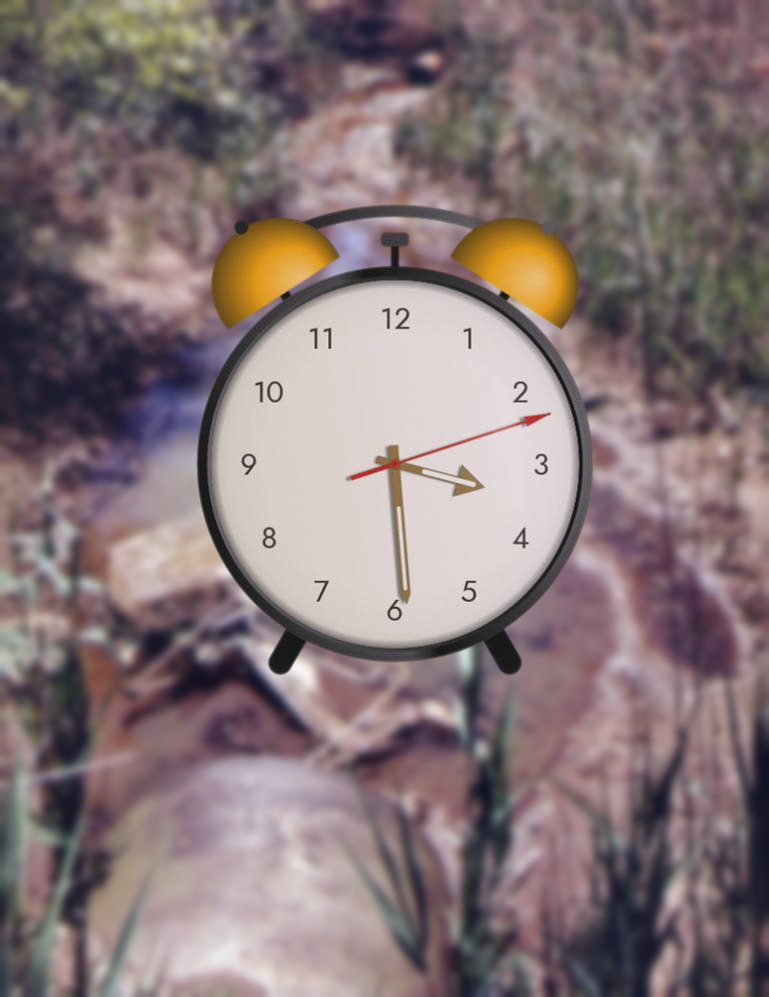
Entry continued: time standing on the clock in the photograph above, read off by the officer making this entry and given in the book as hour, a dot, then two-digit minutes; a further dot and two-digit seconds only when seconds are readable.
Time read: 3.29.12
